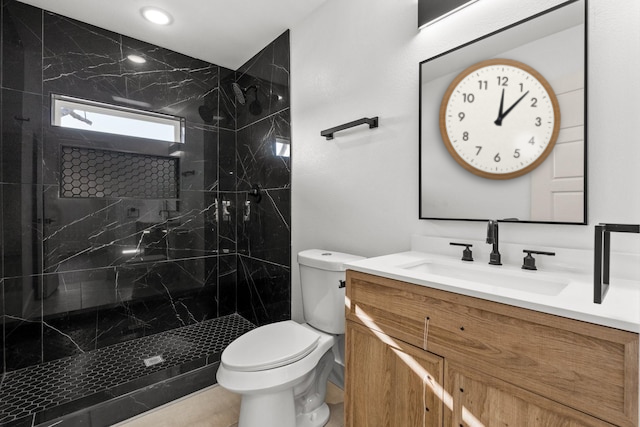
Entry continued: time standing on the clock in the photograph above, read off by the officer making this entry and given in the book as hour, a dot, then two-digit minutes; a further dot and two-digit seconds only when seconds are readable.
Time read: 12.07
